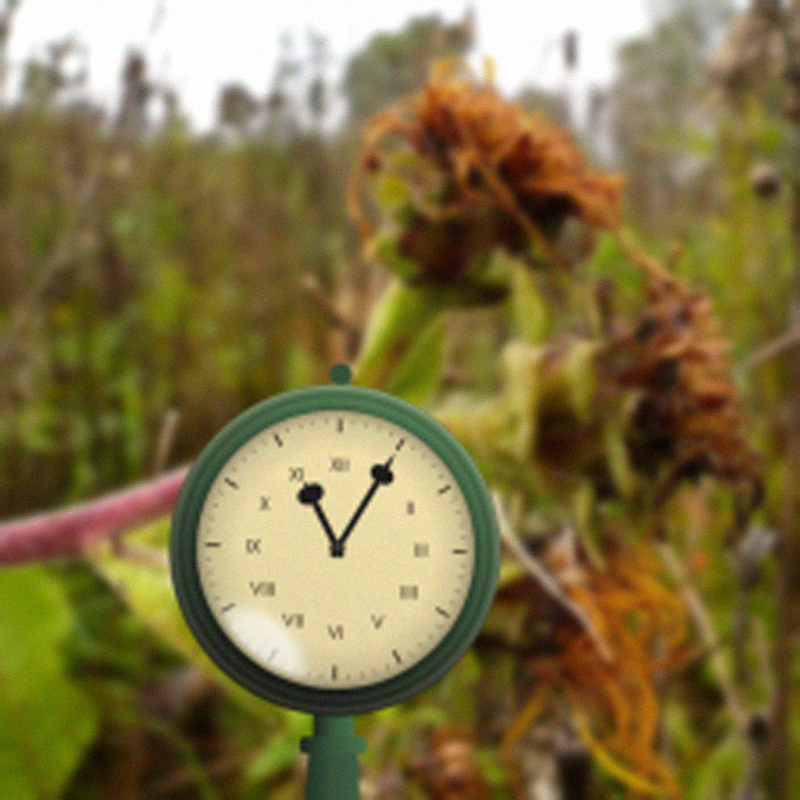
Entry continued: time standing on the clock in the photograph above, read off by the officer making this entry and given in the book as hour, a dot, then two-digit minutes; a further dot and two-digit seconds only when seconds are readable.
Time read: 11.05
